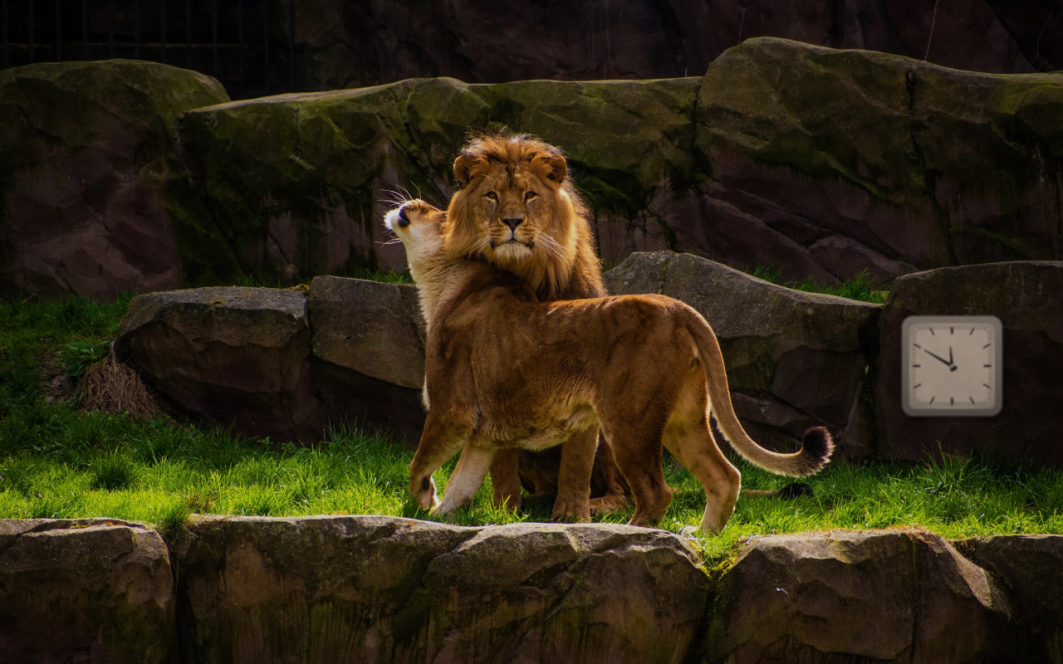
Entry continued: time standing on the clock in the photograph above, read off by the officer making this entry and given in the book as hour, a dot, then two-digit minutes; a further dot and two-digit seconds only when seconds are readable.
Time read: 11.50
